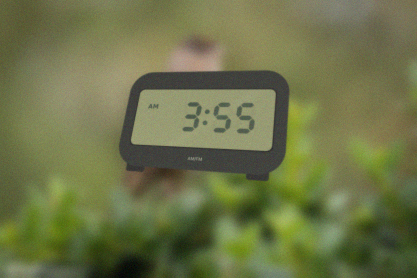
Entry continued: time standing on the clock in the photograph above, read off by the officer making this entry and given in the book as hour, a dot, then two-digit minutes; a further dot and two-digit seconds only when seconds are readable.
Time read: 3.55
